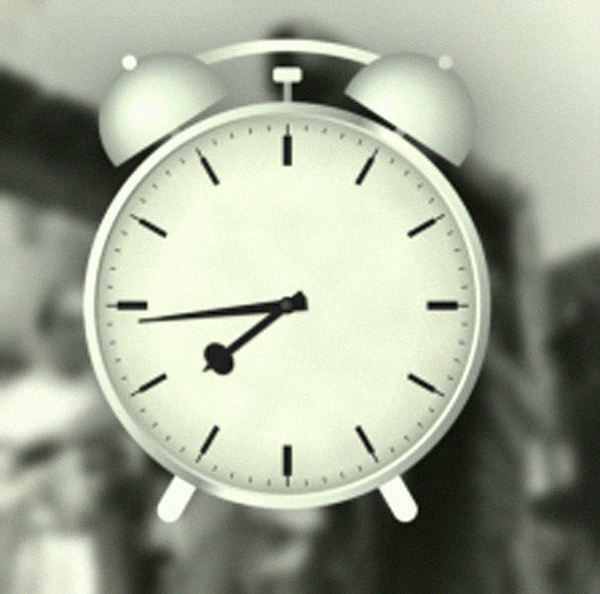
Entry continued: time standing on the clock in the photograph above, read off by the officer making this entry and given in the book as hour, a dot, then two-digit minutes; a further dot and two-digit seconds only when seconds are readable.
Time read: 7.44
